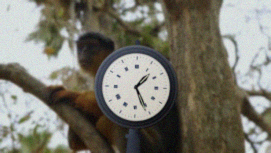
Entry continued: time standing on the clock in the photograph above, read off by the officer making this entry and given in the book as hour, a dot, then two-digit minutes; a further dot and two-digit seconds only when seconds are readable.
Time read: 1.26
